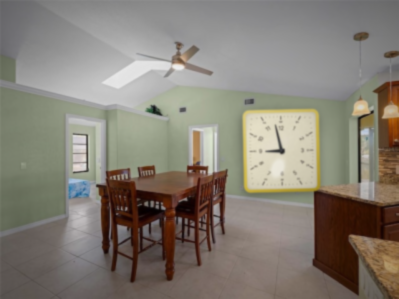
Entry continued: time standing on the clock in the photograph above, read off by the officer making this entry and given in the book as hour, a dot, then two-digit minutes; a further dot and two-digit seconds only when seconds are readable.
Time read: 8.58
